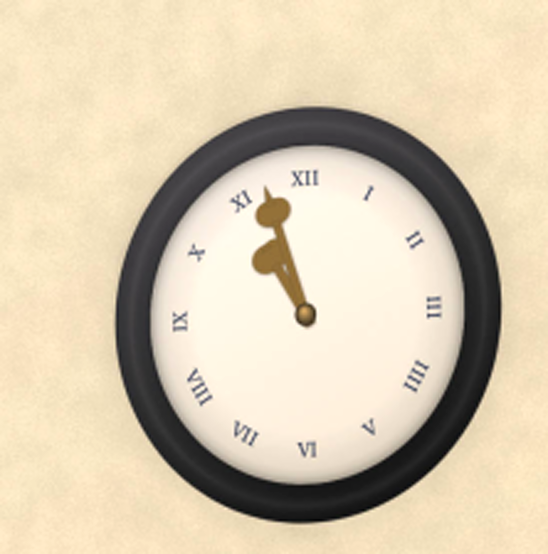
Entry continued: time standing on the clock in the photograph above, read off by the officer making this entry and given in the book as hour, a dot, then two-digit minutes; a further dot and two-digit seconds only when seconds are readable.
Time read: 10.57
